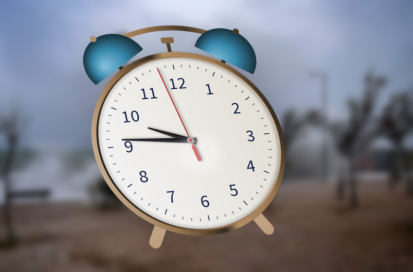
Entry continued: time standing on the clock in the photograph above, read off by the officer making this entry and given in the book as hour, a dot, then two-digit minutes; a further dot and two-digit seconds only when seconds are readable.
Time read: 9.45.58
